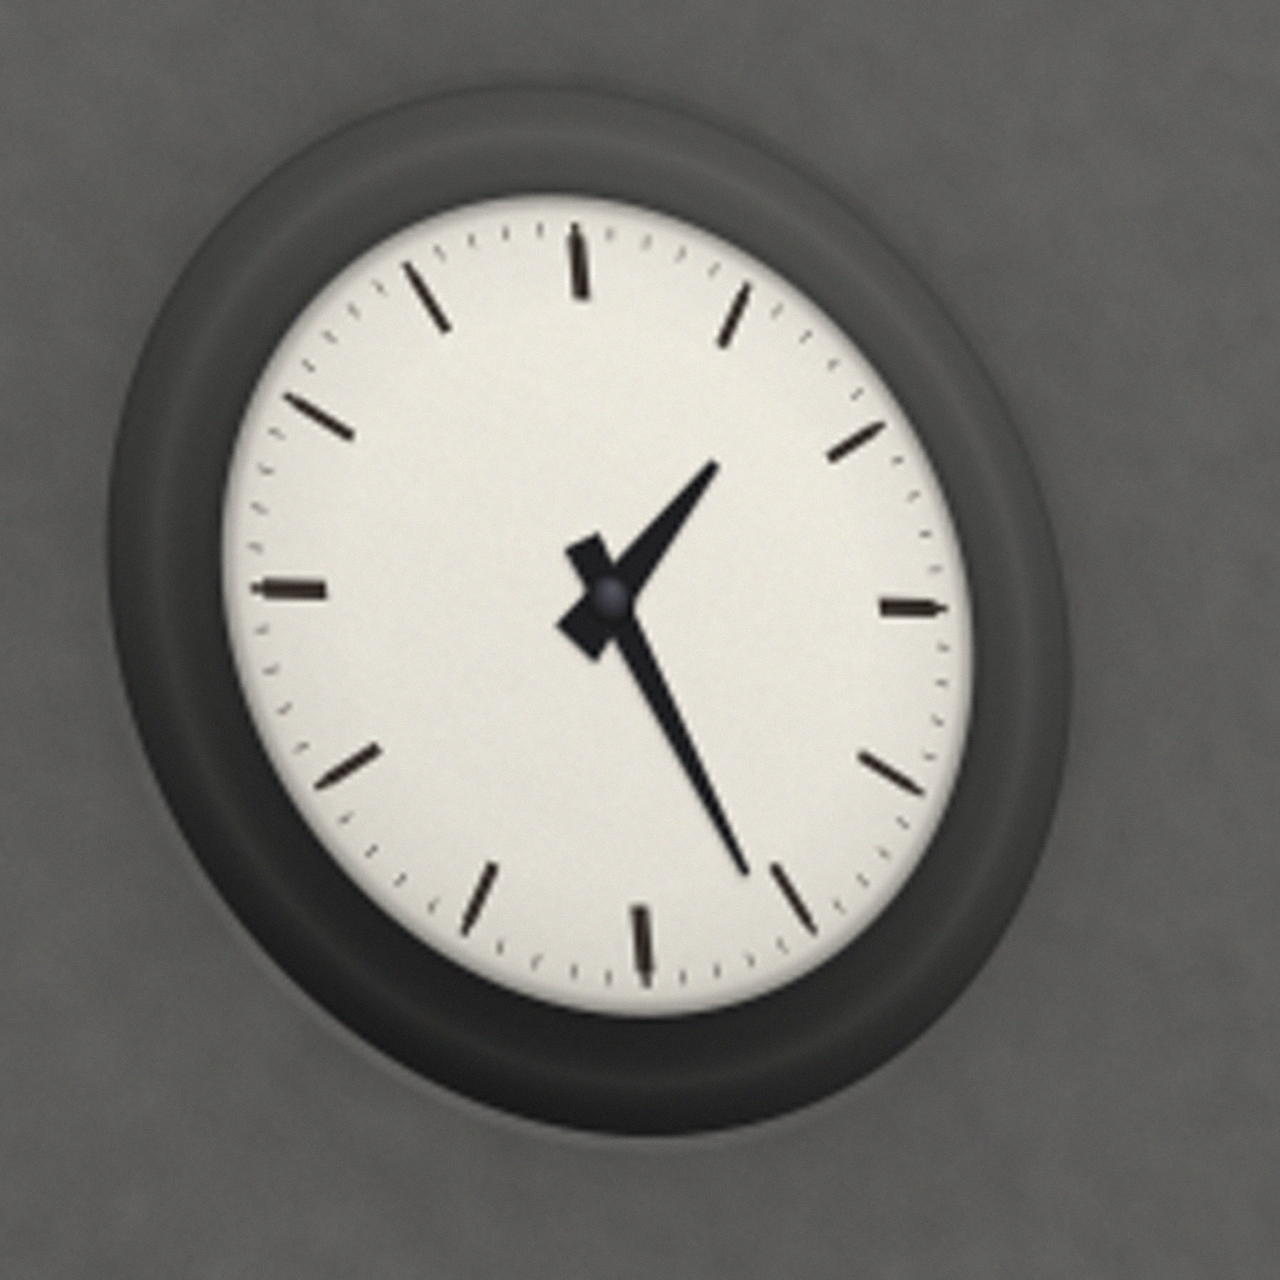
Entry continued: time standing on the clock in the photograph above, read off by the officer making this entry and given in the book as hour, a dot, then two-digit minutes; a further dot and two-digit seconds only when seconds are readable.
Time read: 1.26
